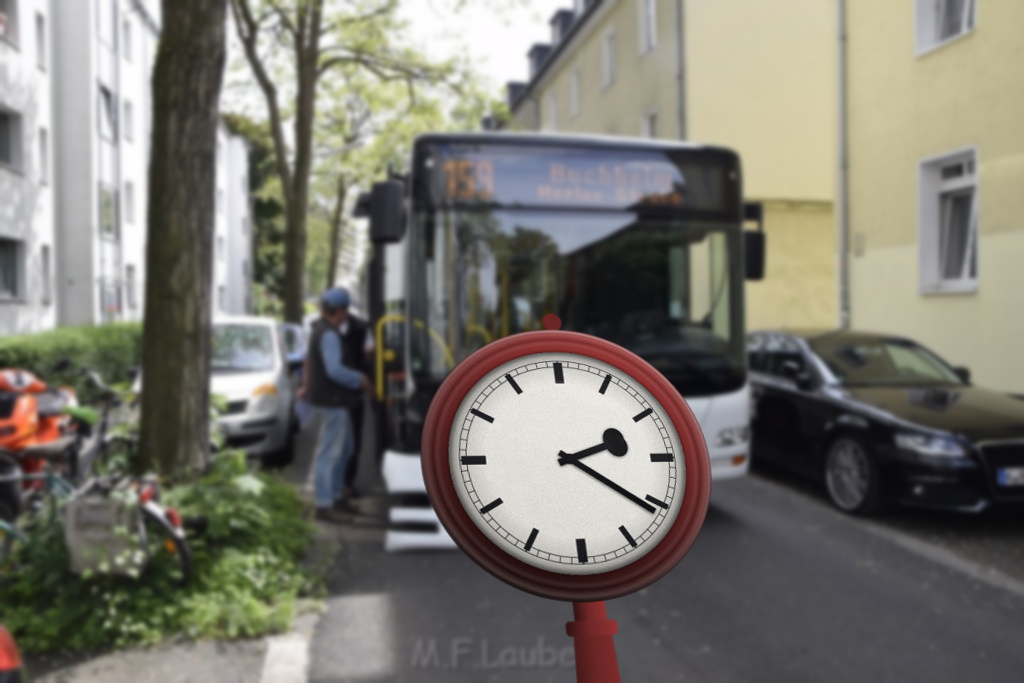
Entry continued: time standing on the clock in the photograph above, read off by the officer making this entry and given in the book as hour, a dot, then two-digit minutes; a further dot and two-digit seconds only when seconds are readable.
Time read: 2.21
